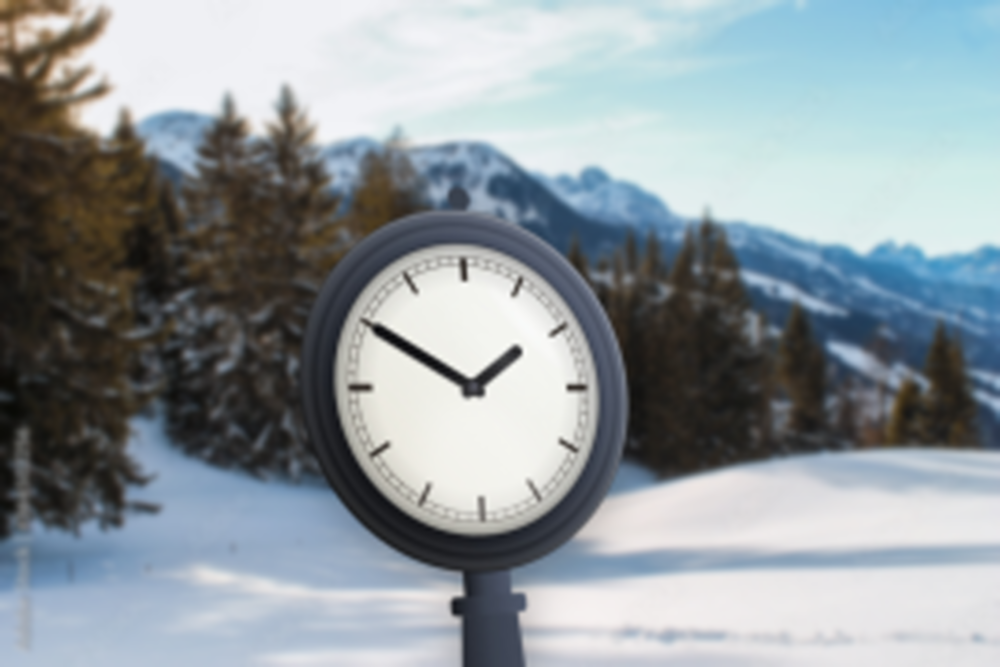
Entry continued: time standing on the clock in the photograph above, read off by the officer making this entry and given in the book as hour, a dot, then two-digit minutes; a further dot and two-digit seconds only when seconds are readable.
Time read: 1.50
